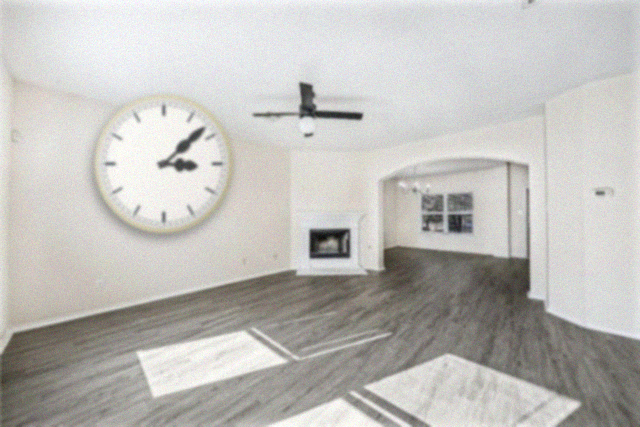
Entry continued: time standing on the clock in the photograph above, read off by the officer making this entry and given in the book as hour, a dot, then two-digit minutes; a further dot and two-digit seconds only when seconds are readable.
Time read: 3.08
